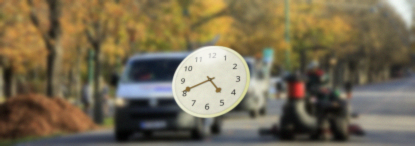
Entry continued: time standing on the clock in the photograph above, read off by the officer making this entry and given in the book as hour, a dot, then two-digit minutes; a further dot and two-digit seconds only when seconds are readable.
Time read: 4.41
